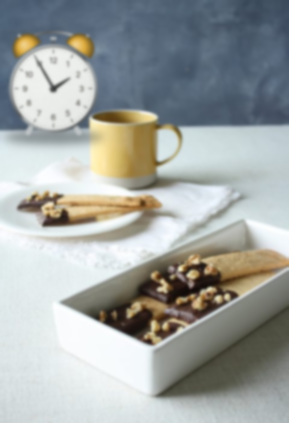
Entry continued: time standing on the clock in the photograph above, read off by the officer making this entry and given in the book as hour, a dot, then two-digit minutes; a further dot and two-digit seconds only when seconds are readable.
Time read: 1.55
